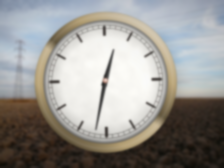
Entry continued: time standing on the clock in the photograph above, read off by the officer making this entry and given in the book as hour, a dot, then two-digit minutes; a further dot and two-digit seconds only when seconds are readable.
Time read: 12.32
